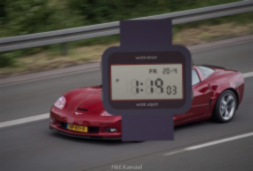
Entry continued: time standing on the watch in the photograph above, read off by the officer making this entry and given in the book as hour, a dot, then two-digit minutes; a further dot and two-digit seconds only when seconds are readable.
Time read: 1.19
